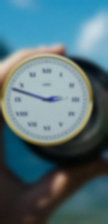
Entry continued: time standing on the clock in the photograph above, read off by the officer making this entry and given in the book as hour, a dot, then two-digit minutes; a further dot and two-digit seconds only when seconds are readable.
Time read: 2.48
